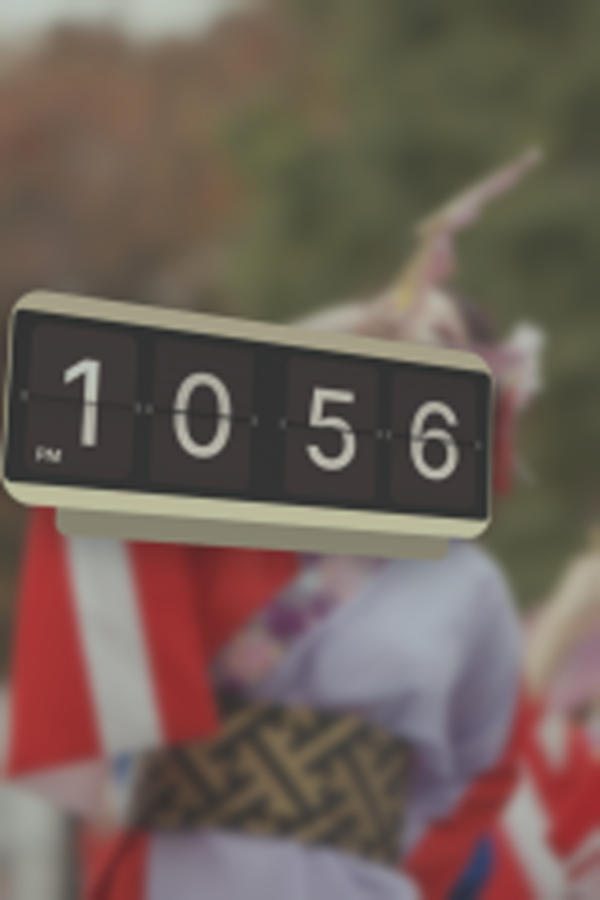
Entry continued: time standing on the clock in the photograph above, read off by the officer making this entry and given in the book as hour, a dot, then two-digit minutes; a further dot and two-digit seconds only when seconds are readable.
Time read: 10.56
